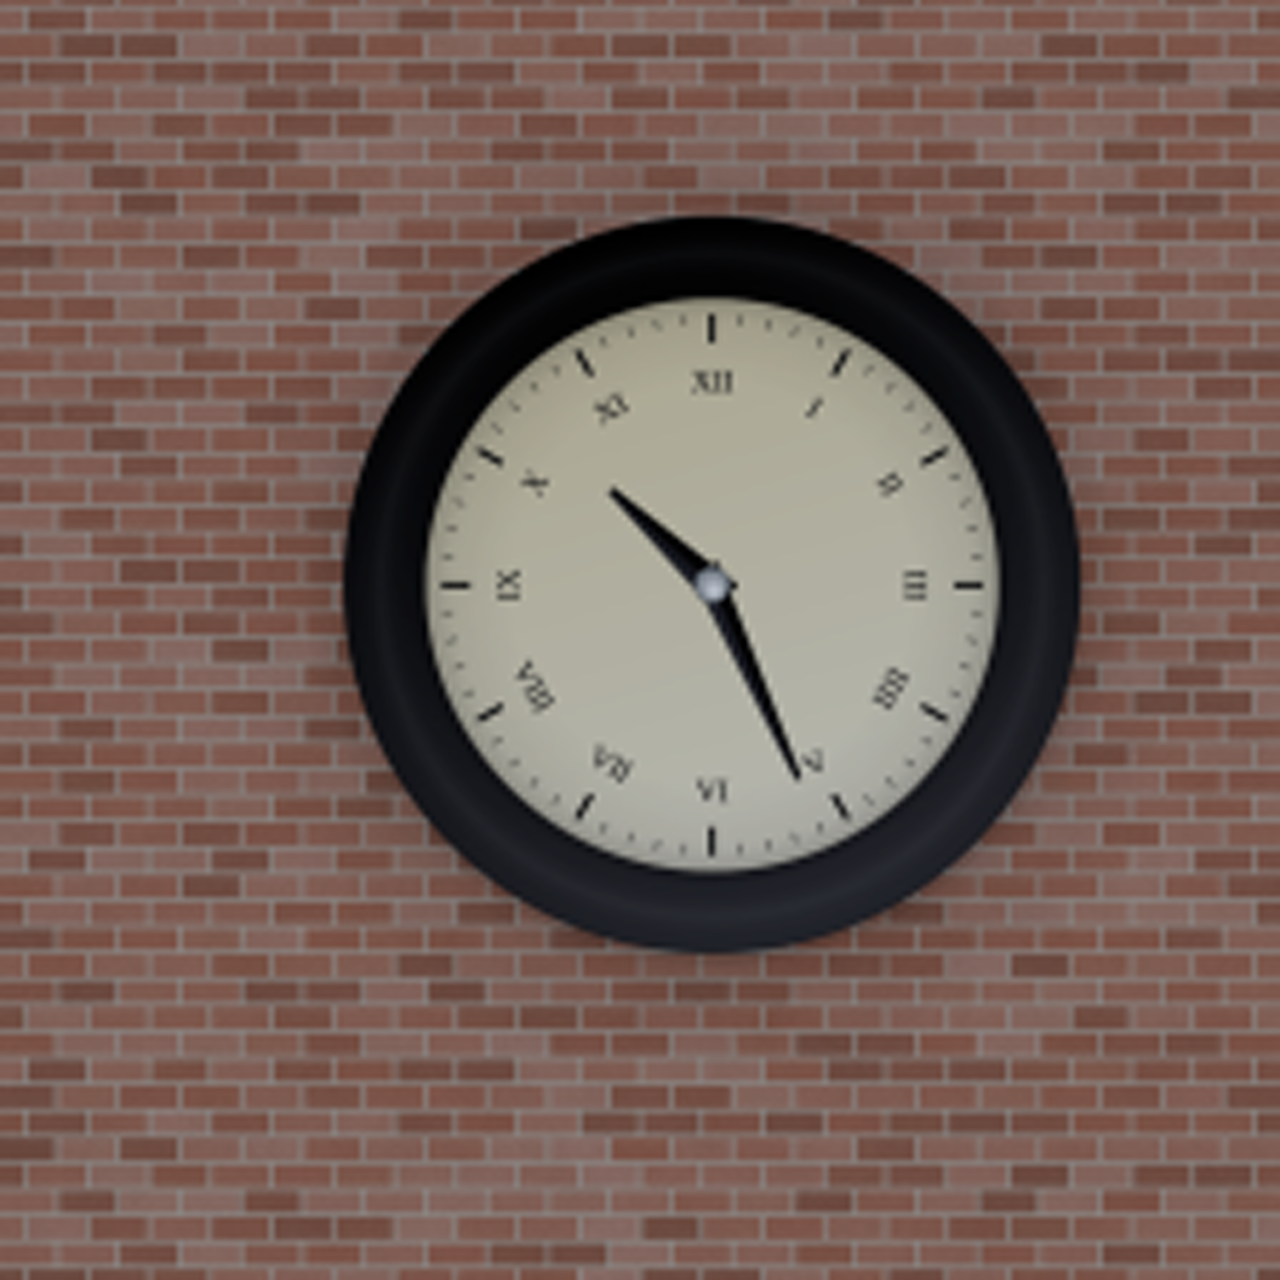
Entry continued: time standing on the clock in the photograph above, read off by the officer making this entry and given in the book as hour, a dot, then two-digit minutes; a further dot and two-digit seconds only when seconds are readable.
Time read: 10.26
